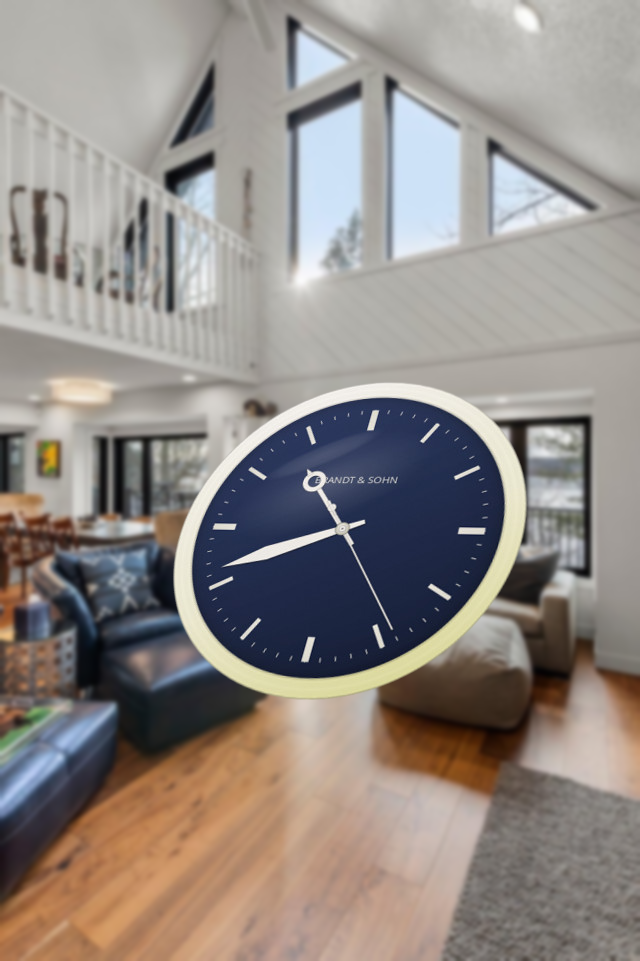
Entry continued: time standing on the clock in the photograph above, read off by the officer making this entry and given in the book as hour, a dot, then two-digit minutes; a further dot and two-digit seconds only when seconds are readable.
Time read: 10.41.24
